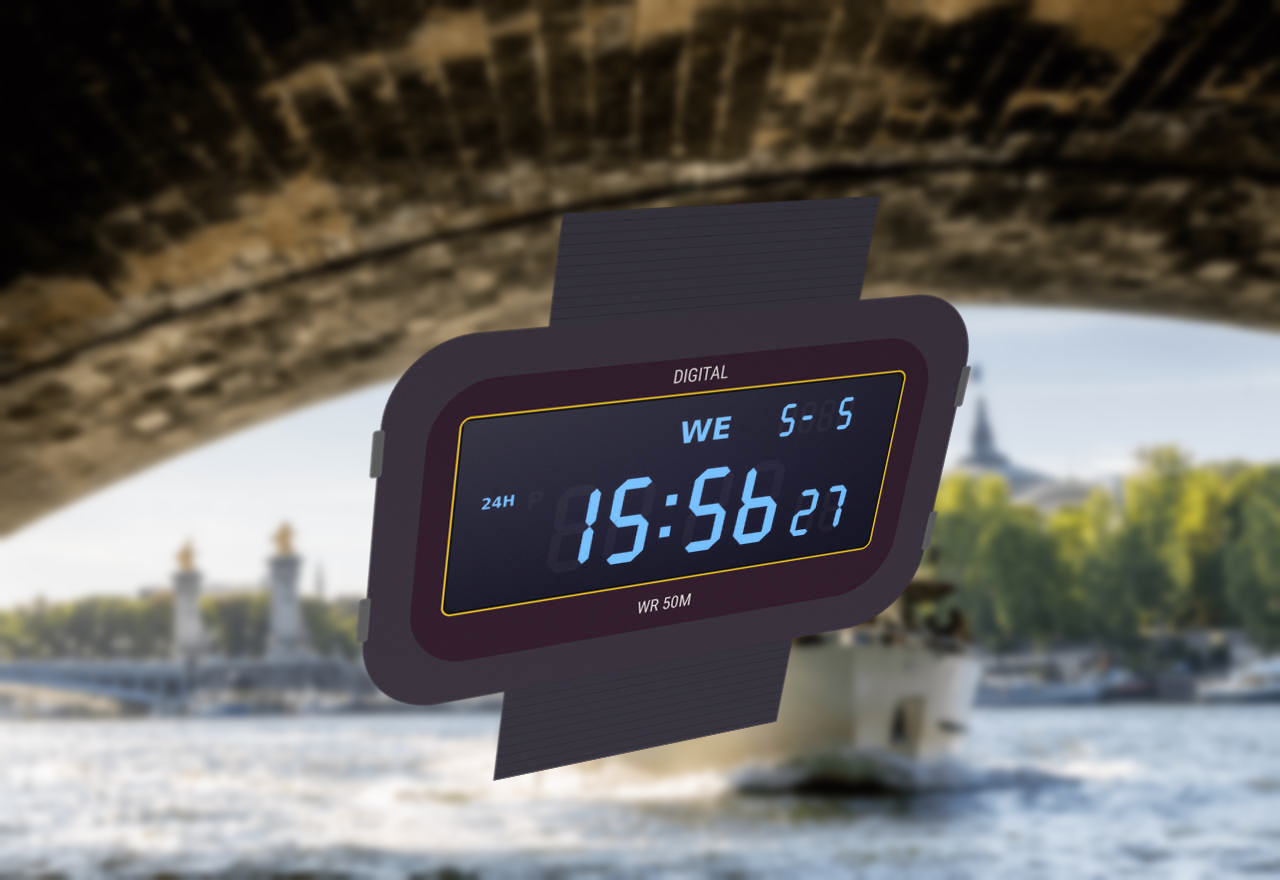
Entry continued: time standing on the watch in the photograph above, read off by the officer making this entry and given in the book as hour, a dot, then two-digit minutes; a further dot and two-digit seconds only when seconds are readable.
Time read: 15.56.27
